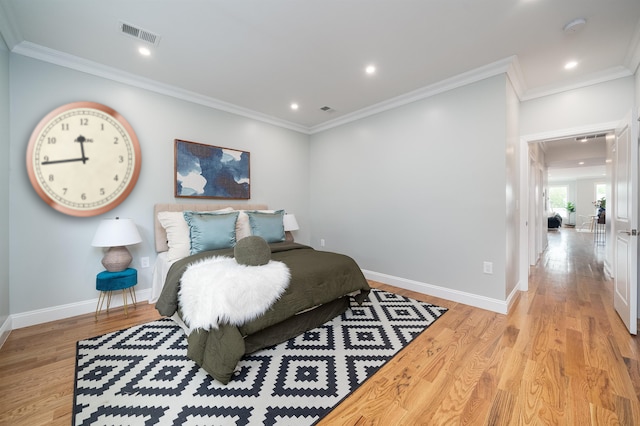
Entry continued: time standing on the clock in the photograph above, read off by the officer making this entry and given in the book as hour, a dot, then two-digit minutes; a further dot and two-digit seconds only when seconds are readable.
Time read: 11.44
